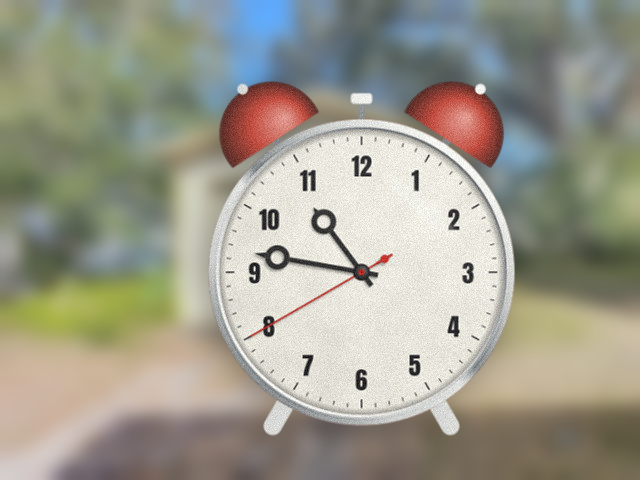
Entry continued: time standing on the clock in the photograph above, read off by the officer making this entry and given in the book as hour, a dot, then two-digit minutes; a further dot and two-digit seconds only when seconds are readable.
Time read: 10.46.40
